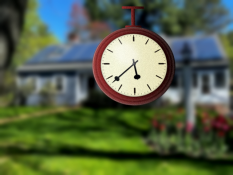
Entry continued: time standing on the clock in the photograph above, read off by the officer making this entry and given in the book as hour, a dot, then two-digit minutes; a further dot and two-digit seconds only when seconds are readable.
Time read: 5.38
